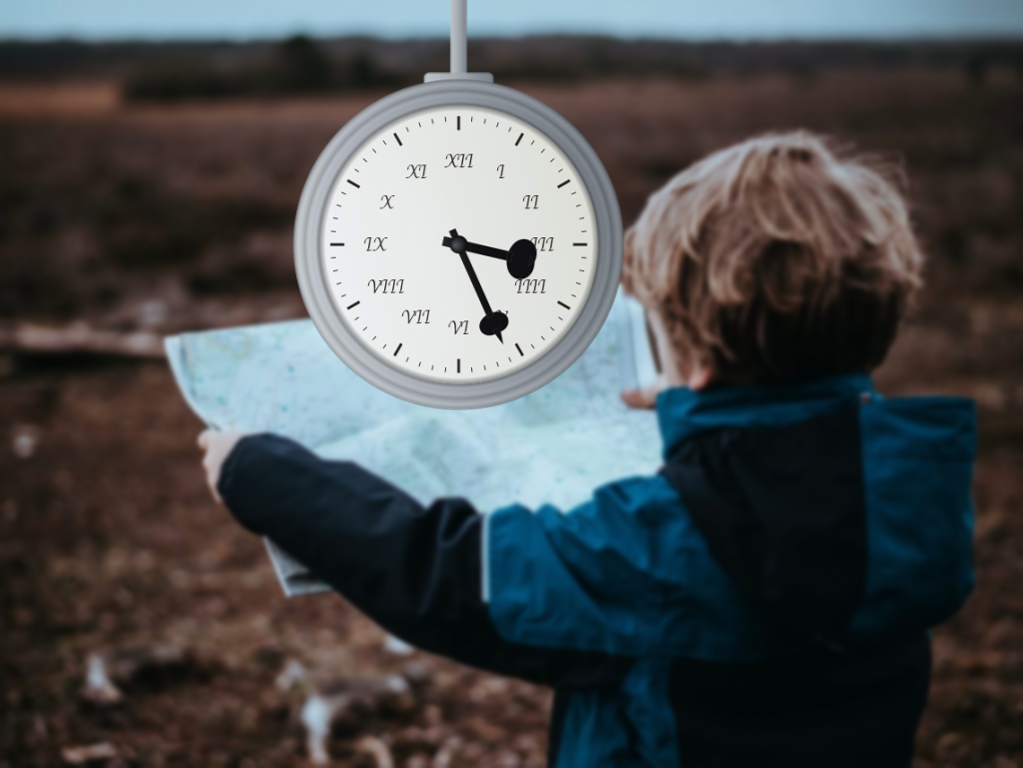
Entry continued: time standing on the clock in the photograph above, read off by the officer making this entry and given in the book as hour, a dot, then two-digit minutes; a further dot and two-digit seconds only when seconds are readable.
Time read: 3.26
